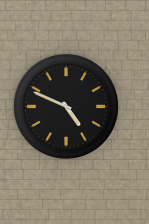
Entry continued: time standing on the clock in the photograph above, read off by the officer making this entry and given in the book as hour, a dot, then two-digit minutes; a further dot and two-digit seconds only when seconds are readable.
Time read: 4.49
